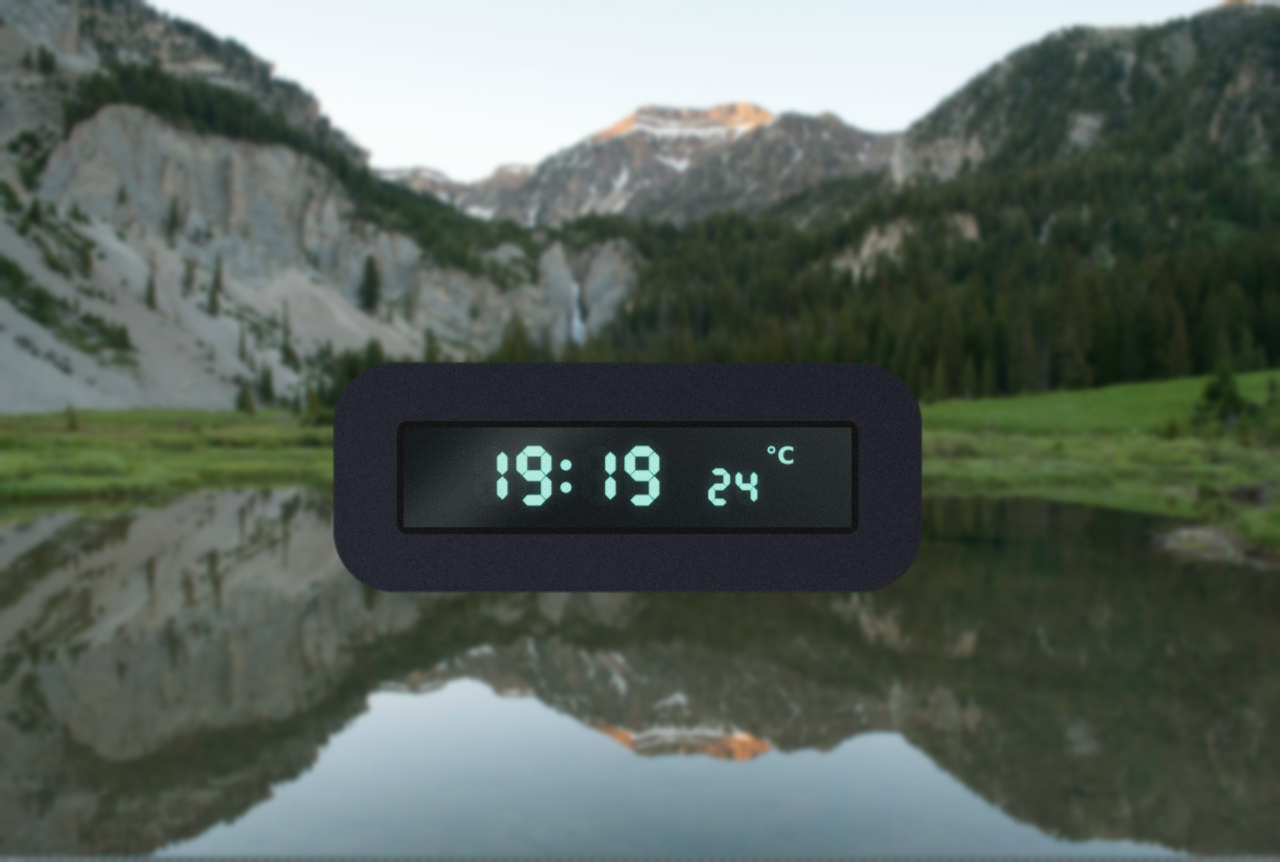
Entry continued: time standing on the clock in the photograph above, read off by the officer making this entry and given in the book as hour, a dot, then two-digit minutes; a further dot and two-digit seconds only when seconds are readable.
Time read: 19.19
